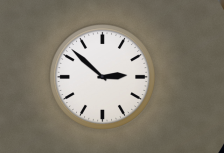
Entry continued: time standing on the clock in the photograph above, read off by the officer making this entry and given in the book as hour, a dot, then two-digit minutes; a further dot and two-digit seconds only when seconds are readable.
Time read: 2.52
